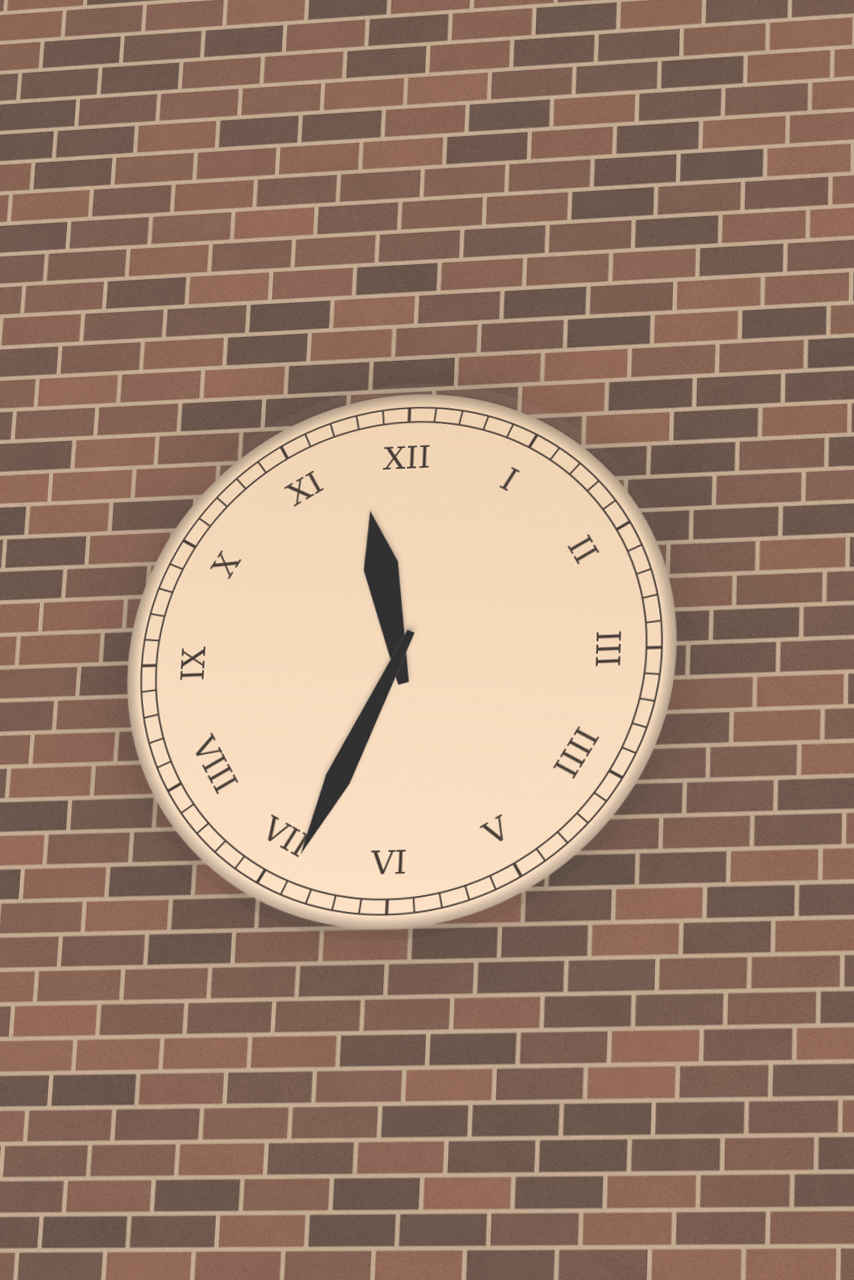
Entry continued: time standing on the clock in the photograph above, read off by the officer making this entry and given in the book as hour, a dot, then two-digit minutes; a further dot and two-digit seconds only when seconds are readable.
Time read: 11.34
